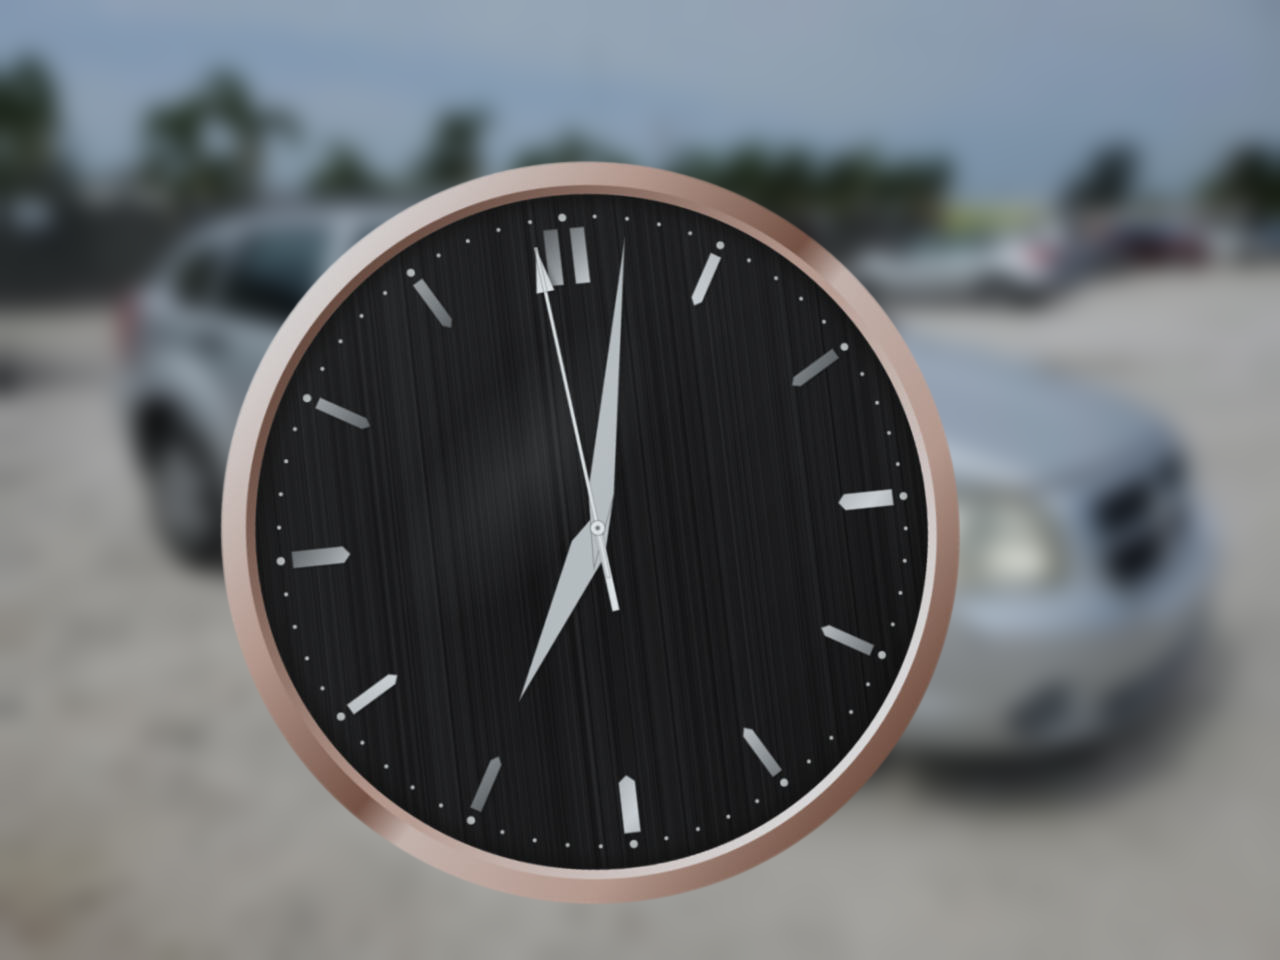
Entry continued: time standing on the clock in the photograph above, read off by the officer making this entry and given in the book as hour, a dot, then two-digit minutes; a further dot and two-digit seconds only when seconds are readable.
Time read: 7.01.59
